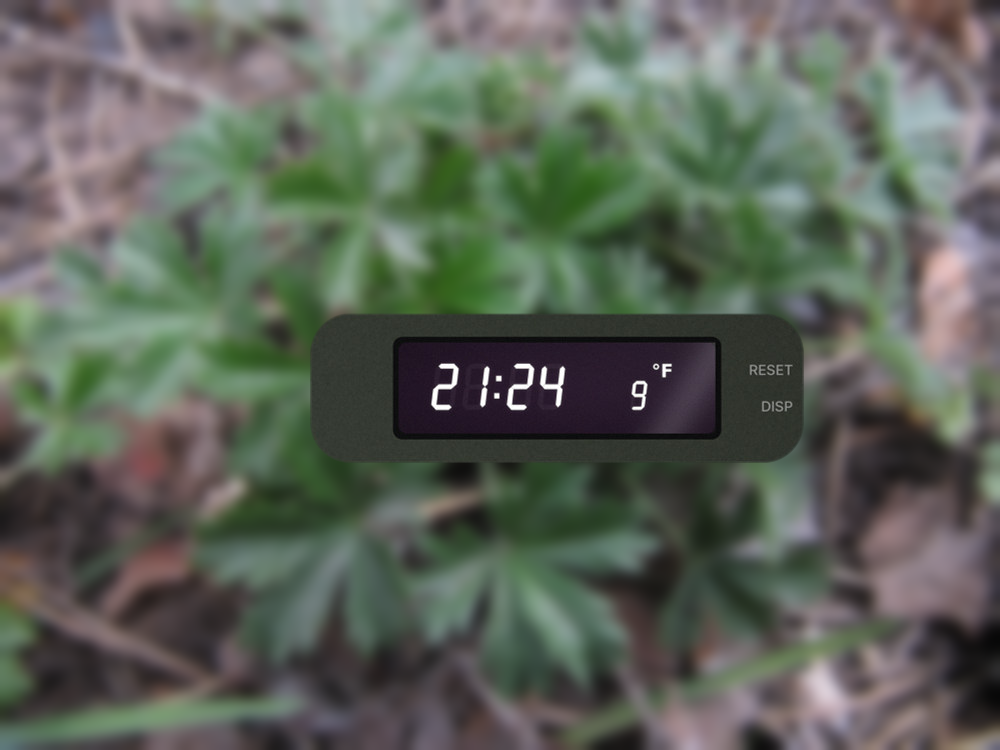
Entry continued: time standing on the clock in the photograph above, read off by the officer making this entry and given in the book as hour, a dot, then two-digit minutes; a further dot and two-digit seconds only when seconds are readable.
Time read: 21.24
